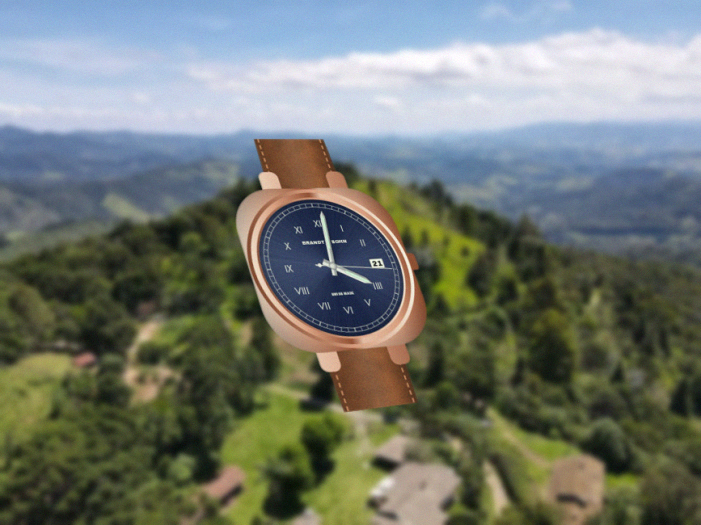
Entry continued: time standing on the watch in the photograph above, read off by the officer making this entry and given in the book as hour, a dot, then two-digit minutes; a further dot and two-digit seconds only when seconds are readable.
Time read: 4.01.16
